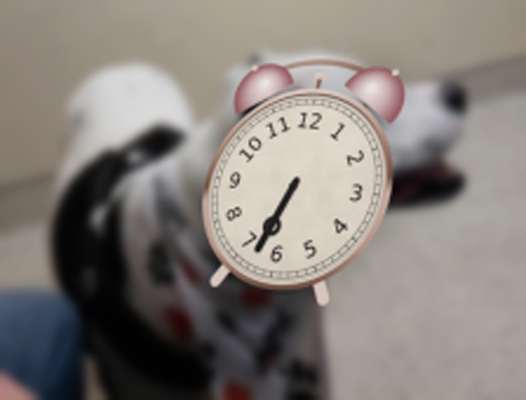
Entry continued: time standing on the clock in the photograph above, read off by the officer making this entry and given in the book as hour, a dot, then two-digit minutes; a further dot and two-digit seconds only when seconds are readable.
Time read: 6.33
